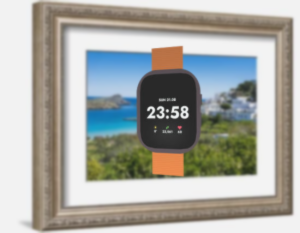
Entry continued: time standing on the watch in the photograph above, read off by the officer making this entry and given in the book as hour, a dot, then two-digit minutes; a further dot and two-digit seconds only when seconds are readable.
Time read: 23.58
